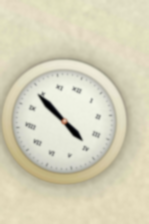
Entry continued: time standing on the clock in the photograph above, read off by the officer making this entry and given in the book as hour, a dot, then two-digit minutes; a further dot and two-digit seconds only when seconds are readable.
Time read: 3.49
